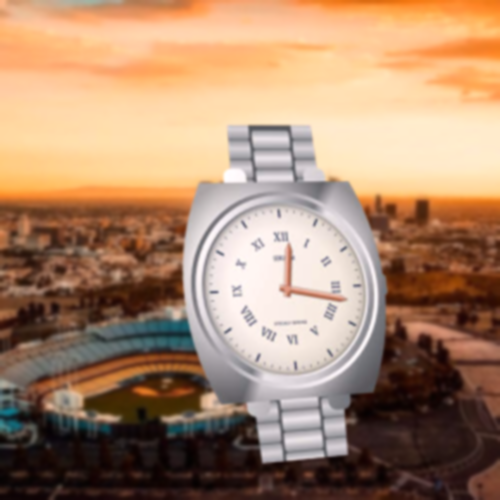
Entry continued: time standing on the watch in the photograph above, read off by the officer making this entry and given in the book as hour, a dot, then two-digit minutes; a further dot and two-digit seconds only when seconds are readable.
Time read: 12.17
